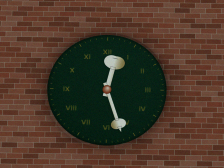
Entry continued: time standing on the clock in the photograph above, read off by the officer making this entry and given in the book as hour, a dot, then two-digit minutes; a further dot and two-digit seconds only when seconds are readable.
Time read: 12.27
